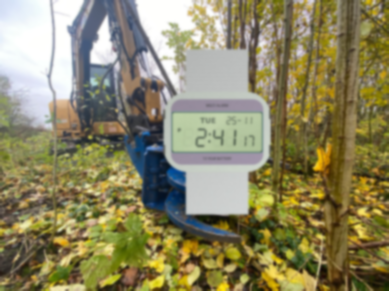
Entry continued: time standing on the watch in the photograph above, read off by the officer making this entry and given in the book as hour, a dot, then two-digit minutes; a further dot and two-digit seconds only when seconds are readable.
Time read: 2.41.17
